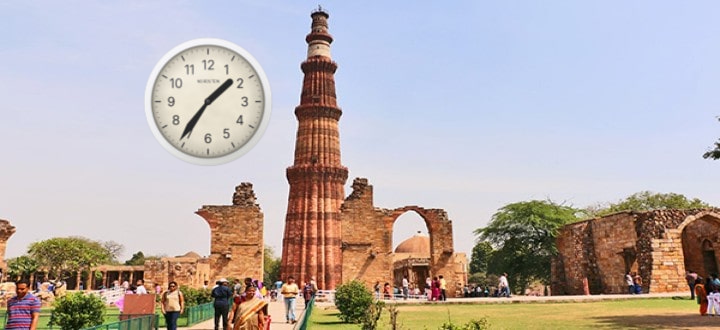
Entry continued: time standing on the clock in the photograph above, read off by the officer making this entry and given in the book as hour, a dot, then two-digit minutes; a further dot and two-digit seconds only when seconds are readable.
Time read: 1.36
